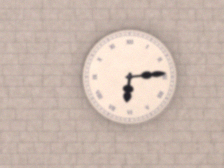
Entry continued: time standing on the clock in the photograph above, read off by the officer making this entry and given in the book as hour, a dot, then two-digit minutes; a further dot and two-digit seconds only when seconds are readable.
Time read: 6.14
